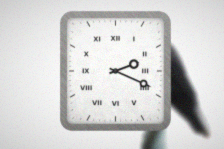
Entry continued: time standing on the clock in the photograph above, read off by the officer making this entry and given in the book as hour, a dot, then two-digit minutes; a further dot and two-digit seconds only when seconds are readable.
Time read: 2.19
